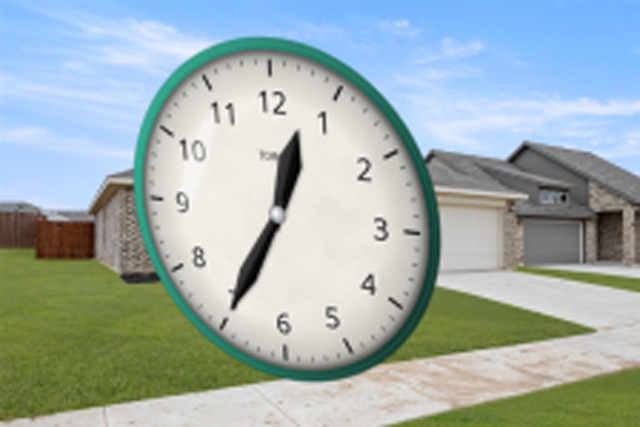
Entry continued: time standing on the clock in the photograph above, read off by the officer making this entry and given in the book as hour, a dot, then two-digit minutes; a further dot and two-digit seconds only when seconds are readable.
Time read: 12.35
